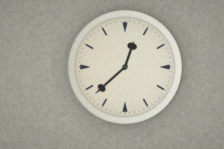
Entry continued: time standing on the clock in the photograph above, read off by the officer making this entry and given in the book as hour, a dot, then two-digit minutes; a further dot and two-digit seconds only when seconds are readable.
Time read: 12.38
